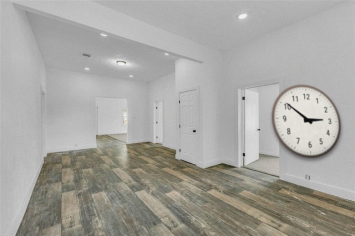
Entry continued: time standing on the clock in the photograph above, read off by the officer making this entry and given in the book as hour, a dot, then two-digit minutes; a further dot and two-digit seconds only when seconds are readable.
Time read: 2.51
